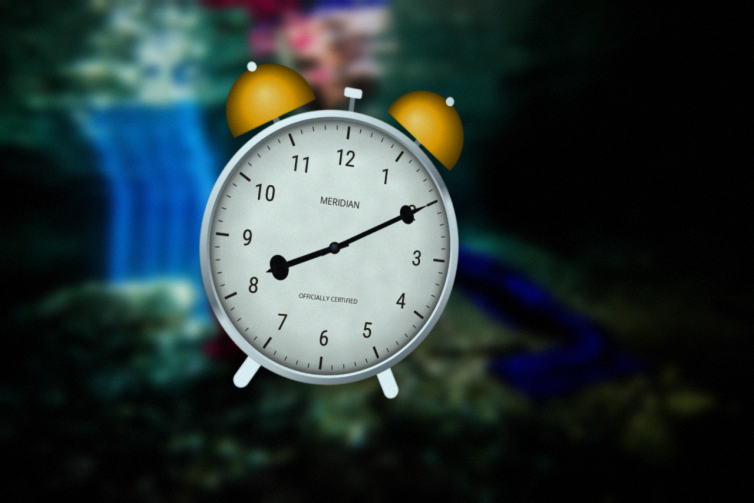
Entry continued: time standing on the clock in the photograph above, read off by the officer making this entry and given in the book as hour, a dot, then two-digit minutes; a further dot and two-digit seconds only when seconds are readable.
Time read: 8.10
